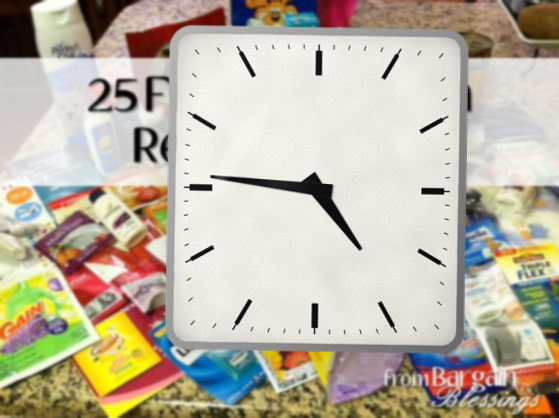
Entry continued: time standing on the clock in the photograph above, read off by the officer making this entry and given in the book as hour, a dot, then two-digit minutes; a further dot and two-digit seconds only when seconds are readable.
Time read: 4.46
